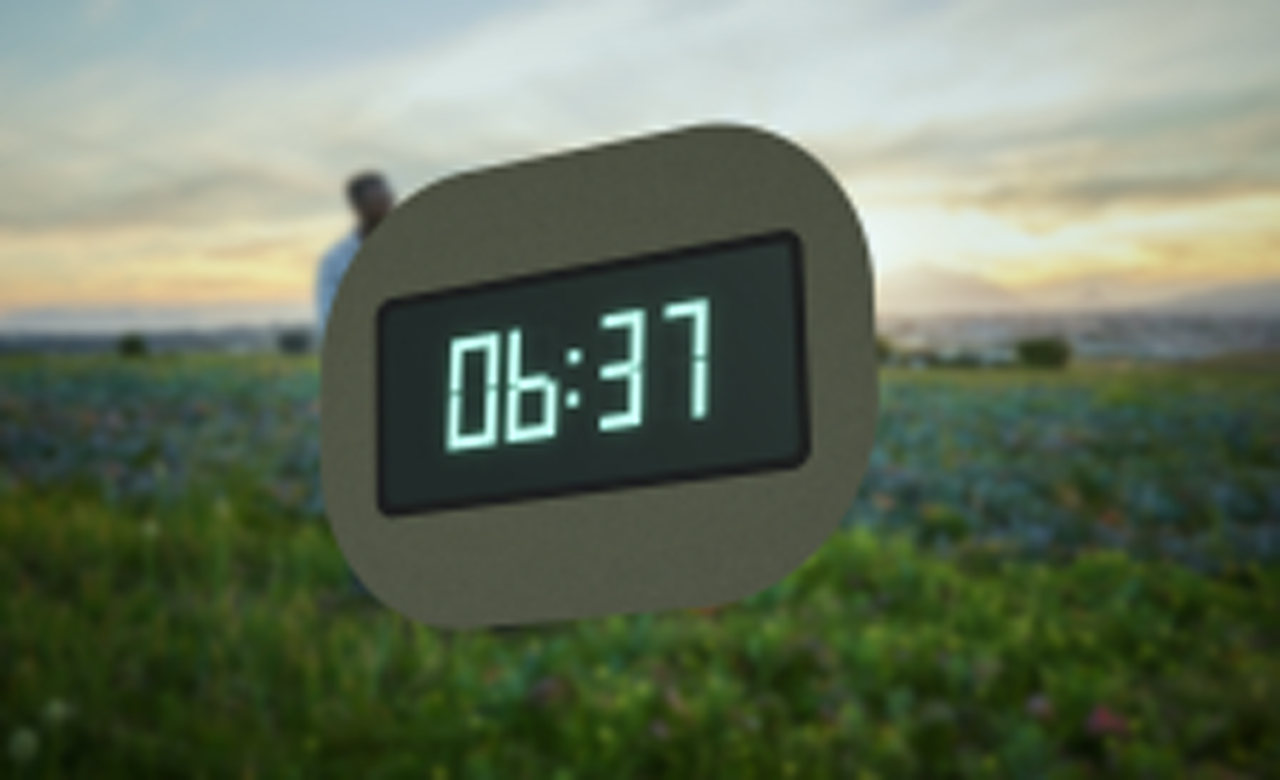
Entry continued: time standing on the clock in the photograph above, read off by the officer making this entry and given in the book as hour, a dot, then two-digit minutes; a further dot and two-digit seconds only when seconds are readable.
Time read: 6.37
